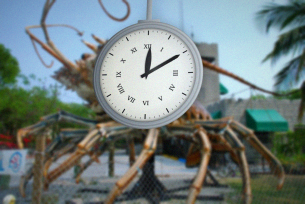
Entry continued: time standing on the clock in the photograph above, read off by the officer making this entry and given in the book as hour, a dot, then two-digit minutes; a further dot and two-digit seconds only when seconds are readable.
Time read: 12.10
